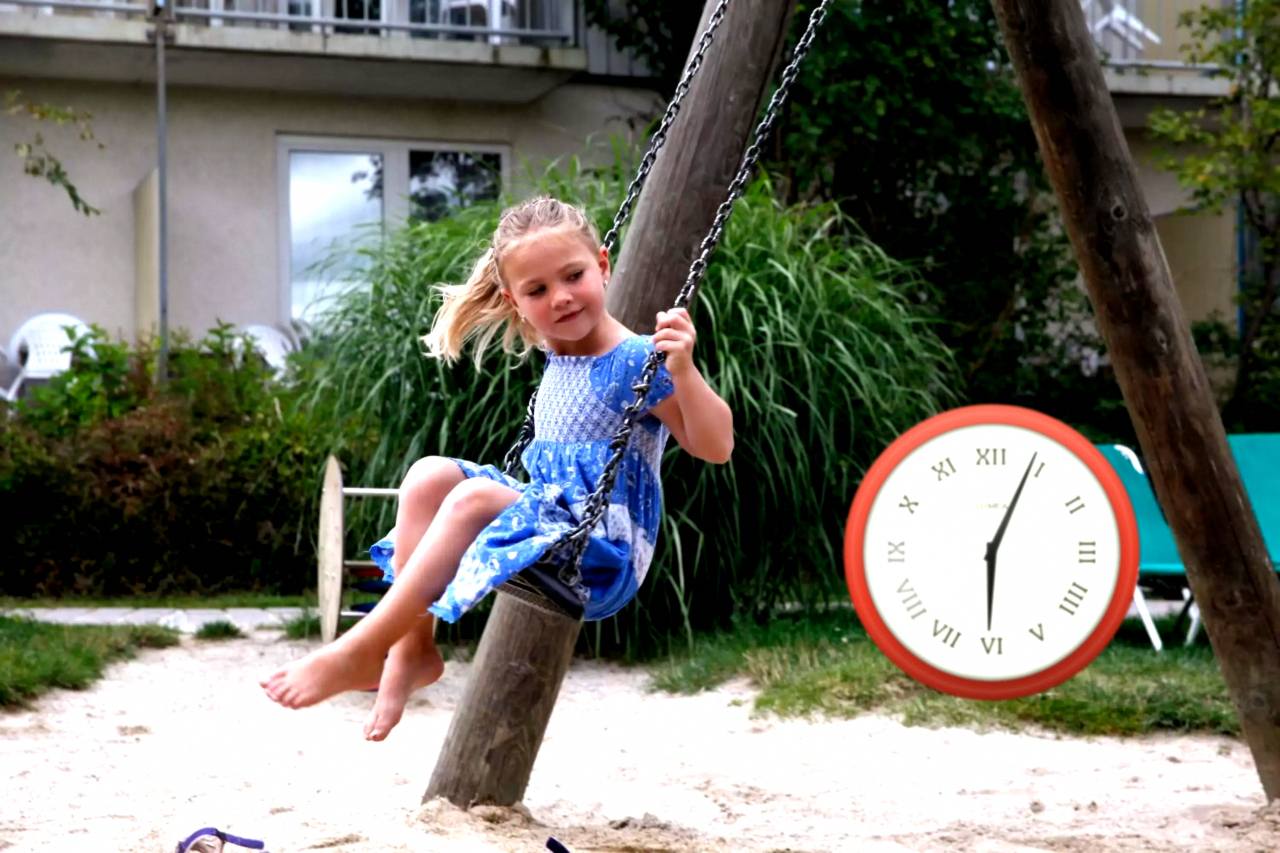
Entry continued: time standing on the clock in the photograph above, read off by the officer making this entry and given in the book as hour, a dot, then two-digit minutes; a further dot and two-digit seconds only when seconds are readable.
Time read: 6.04
